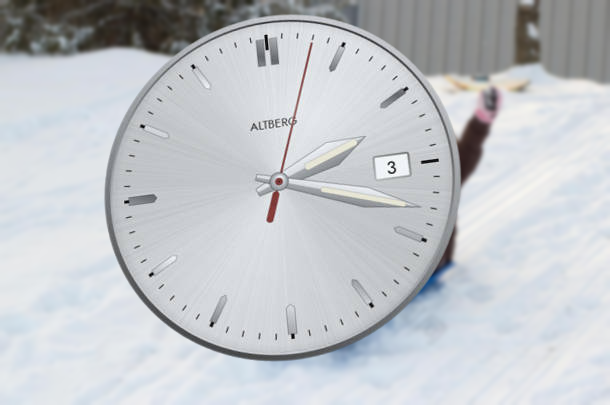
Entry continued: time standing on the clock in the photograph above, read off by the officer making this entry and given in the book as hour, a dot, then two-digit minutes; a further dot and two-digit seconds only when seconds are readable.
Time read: 2.18.03
